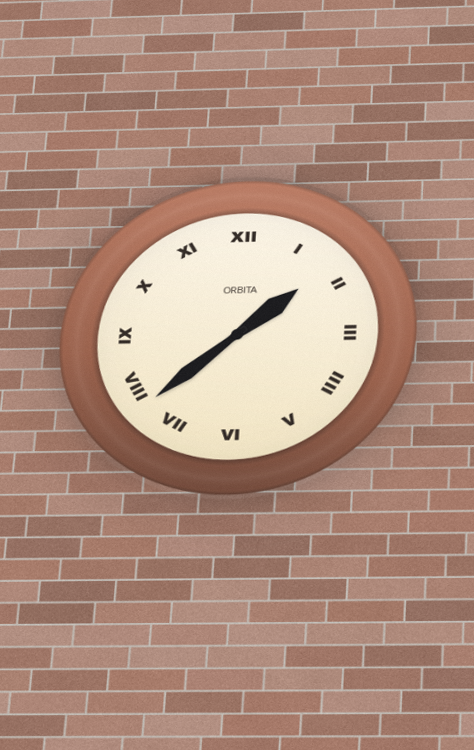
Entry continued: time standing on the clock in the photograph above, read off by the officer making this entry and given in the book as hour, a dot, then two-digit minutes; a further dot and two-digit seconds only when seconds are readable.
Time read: 1.38
